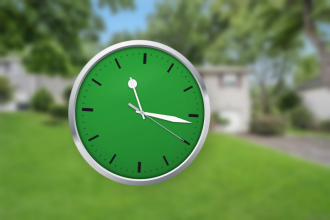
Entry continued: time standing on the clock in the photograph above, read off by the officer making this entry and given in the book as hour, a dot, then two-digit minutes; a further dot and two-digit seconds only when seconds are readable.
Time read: 11.16.20
